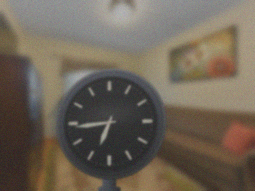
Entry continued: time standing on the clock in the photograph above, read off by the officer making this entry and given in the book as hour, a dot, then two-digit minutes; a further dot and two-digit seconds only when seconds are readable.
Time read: 6.44
